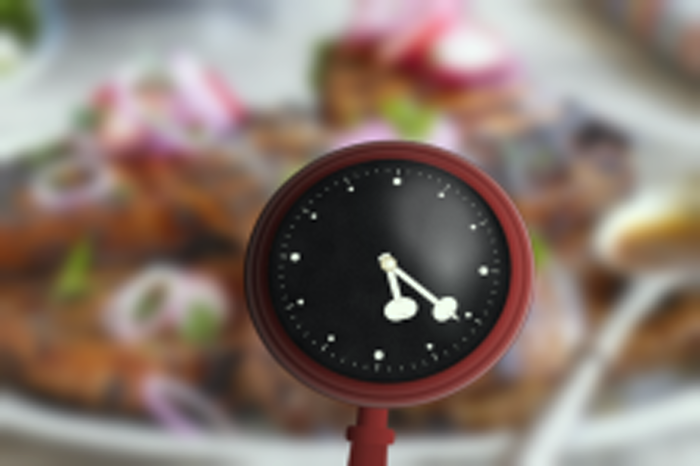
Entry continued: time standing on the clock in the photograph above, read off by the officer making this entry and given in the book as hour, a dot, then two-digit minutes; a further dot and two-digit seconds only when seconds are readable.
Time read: 5.21
